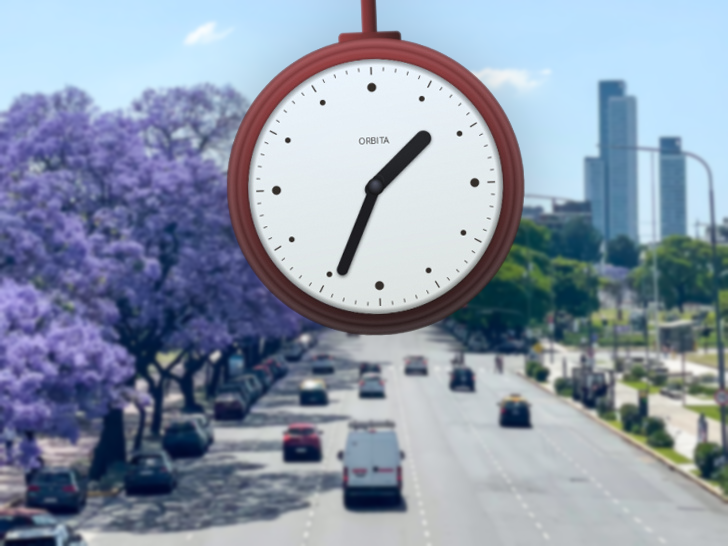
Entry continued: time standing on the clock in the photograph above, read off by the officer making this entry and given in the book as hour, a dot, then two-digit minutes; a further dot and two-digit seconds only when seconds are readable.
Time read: 1.34
